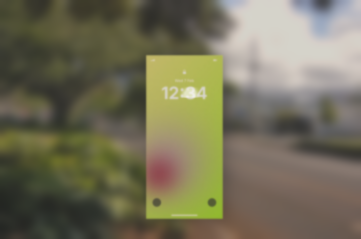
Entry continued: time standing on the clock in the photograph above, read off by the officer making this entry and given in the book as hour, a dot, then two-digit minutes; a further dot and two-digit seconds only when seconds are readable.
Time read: 12.34
